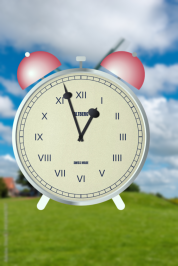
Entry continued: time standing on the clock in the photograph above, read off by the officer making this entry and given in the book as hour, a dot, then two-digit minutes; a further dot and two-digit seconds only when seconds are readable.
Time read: 12.57
